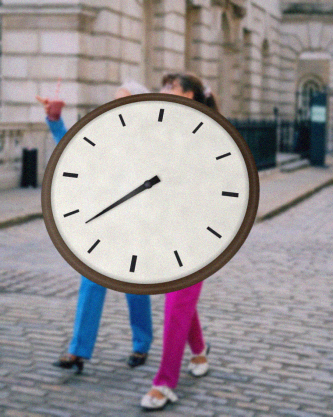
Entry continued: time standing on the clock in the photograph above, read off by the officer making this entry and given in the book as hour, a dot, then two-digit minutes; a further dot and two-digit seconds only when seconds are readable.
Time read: 7.38
